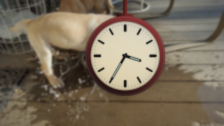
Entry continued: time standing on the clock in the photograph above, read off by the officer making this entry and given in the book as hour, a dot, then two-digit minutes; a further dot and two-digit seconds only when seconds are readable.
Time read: 3.35
